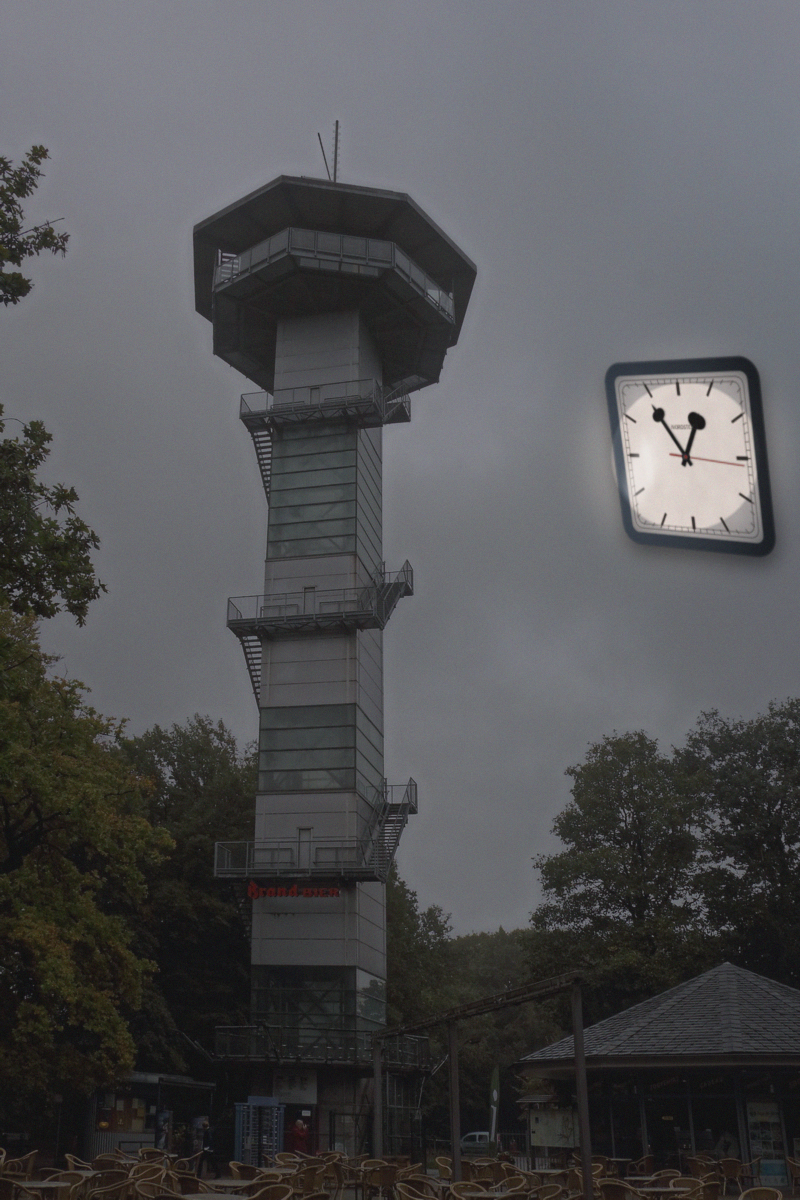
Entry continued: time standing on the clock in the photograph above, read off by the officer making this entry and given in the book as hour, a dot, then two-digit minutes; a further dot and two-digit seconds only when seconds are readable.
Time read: 12.54.16
